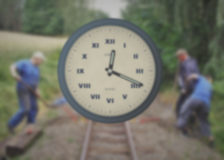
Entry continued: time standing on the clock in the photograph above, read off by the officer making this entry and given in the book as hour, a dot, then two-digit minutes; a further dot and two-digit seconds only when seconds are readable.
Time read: 12.19
